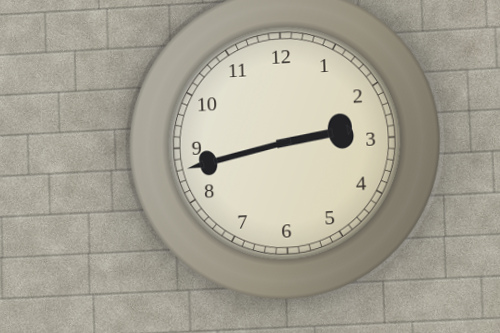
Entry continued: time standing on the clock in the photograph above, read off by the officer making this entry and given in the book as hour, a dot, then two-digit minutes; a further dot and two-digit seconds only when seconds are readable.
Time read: 2.43
